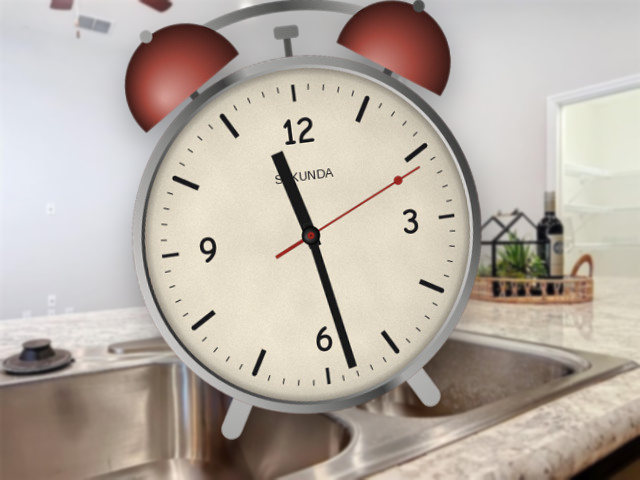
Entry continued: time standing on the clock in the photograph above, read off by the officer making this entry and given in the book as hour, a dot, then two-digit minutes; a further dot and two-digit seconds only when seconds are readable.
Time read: 11.28.11
